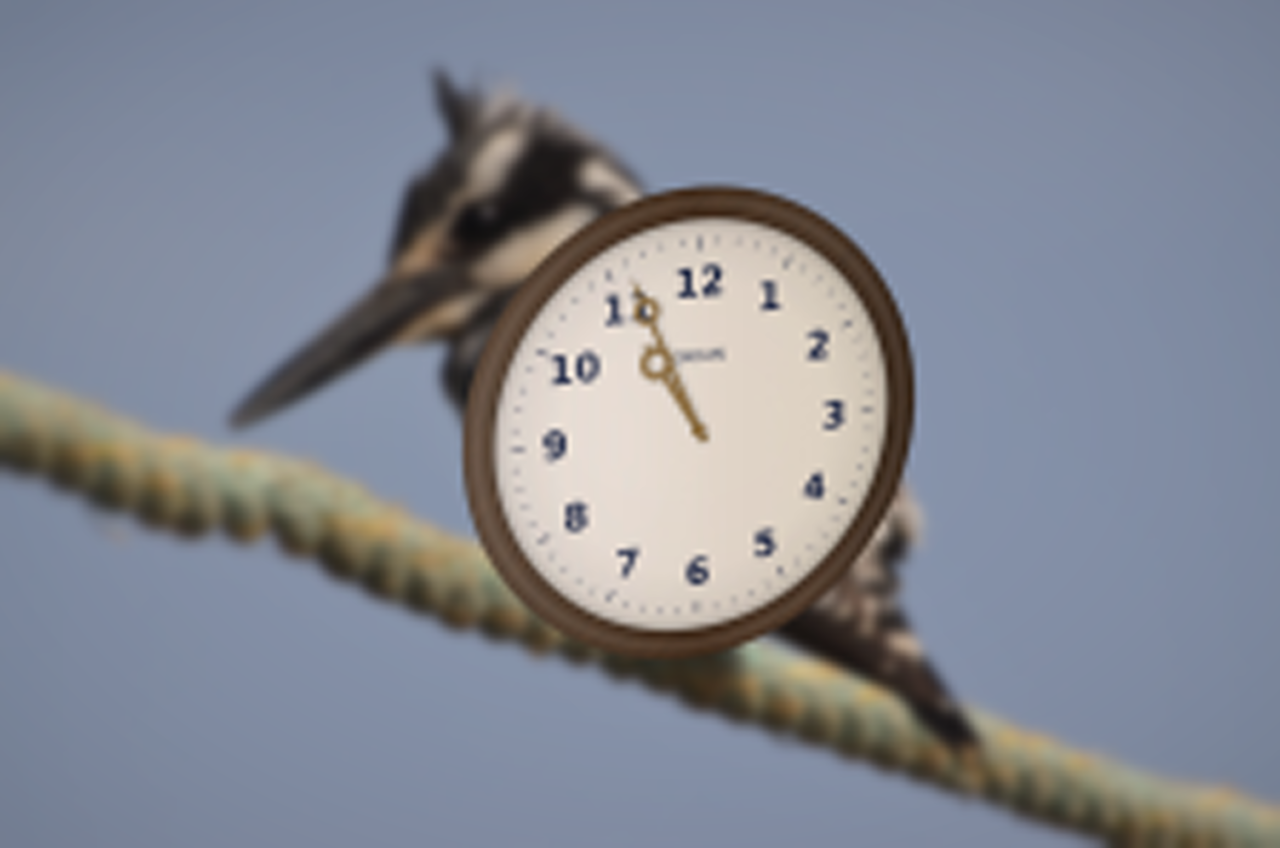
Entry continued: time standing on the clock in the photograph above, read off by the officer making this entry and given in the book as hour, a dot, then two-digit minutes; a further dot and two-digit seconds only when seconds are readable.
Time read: 10.56
